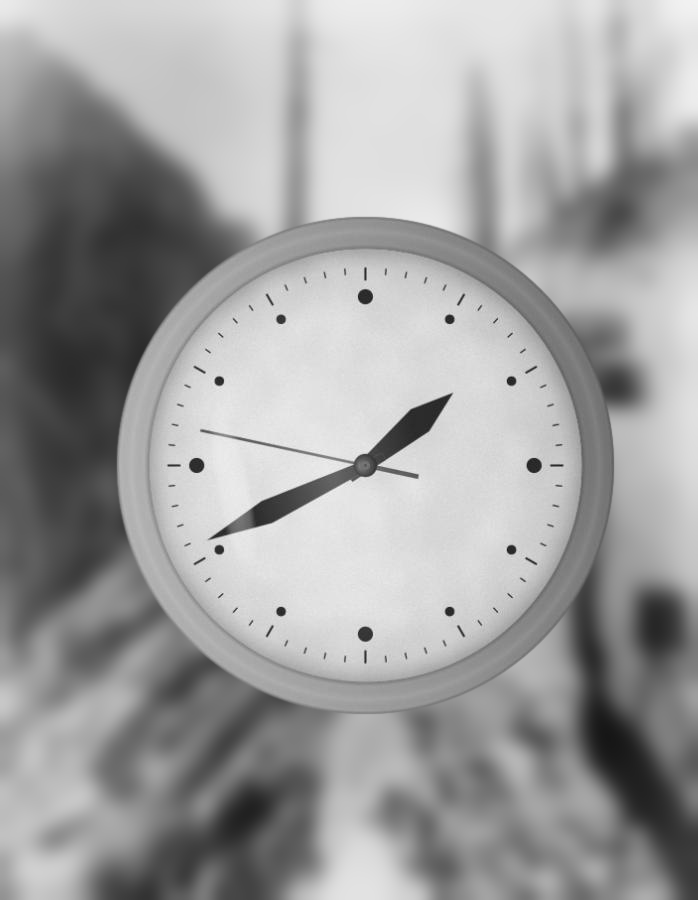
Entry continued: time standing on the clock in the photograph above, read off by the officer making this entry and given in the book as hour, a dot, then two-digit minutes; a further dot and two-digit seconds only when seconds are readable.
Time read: 1.40.47
